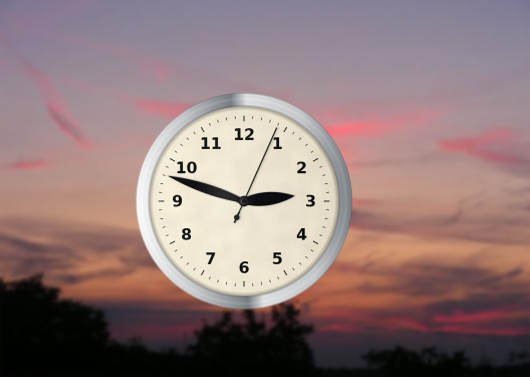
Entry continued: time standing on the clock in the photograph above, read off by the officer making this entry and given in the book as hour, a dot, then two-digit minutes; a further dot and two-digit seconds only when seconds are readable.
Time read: 2.48.04
